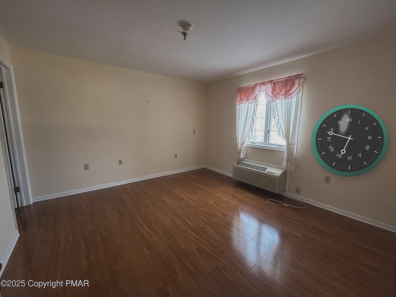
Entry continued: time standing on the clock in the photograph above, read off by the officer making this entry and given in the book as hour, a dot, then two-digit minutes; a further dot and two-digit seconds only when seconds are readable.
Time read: 6.48
